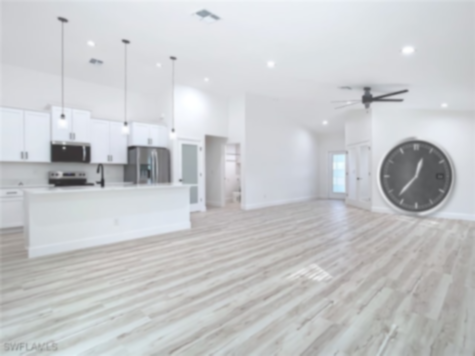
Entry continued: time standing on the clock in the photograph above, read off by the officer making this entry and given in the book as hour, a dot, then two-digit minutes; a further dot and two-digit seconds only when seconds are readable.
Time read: 12.37
